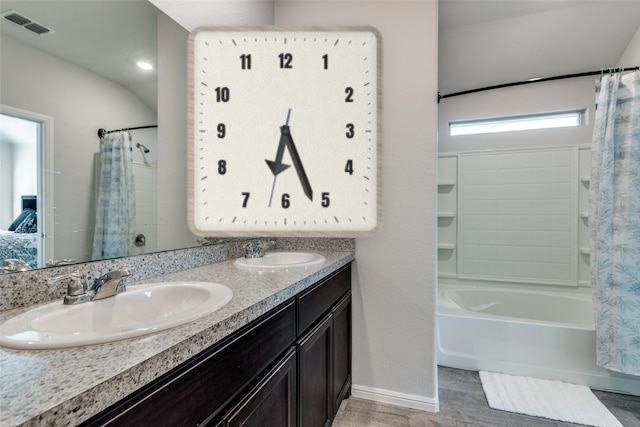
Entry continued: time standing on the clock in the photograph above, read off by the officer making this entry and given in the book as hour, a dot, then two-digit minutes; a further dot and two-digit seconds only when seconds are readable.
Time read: 6.26.32
